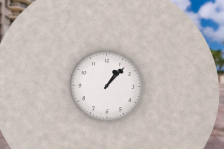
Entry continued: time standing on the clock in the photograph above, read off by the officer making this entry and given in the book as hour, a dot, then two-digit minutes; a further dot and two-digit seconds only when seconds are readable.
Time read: 1.07
